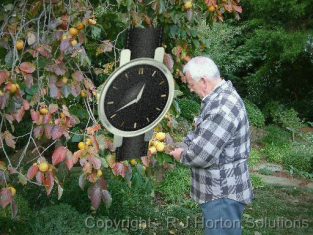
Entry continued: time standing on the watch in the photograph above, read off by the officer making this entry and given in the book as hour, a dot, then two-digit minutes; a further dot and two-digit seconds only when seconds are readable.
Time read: 12.41
